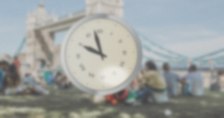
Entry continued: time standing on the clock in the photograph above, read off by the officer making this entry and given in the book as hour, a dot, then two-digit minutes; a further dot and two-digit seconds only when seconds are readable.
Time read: 9.58
